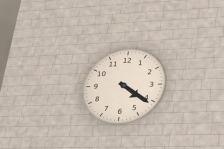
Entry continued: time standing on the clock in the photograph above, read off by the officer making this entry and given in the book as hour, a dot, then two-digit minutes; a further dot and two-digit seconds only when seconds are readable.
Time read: 4.21
